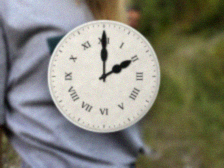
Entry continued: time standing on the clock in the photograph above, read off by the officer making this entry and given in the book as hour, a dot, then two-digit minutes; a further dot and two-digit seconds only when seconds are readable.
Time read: 2.00
